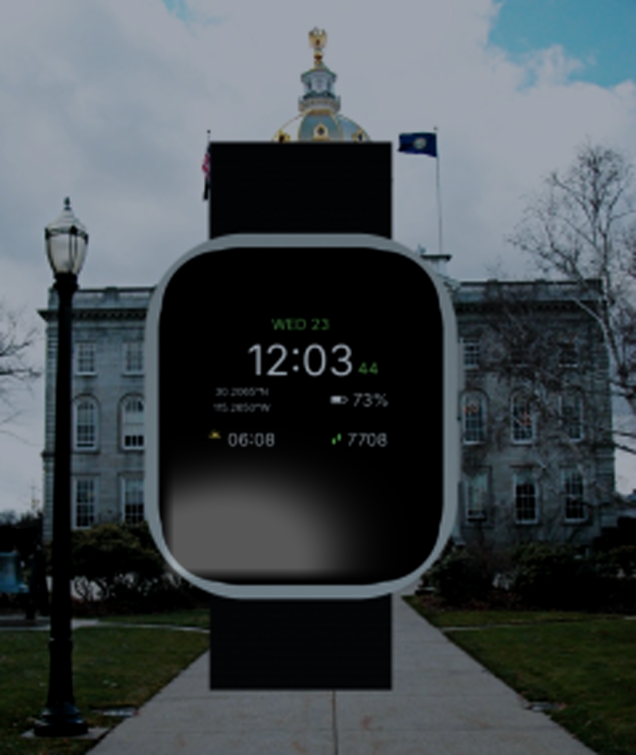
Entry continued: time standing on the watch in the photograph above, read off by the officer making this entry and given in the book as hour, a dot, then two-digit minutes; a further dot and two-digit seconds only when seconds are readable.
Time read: 12.03
